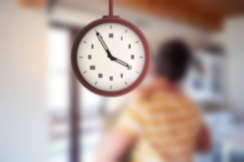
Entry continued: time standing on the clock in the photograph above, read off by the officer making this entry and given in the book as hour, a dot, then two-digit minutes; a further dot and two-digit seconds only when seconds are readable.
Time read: 3.55
